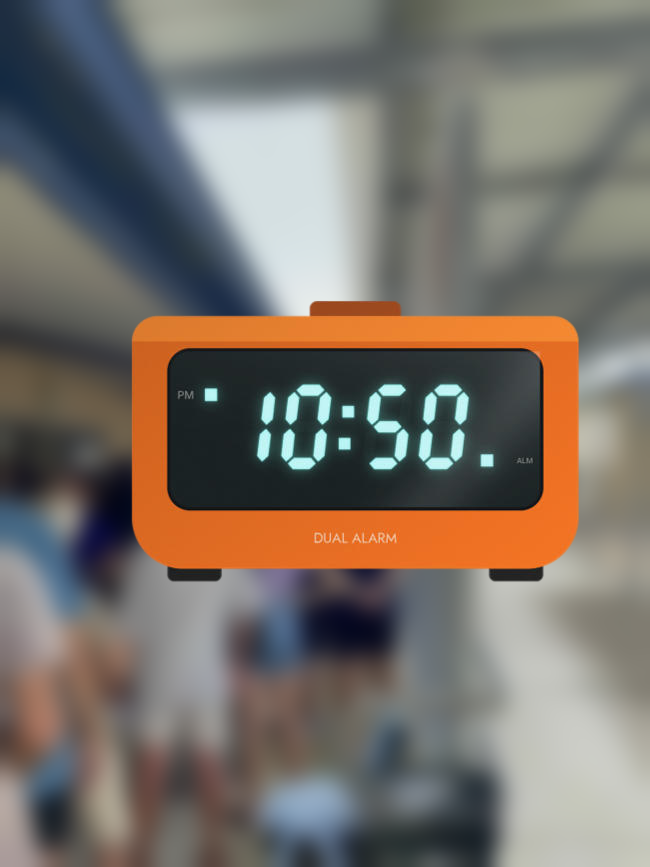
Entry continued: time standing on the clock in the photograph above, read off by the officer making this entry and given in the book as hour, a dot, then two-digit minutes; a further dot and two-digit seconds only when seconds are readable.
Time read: 10.50
